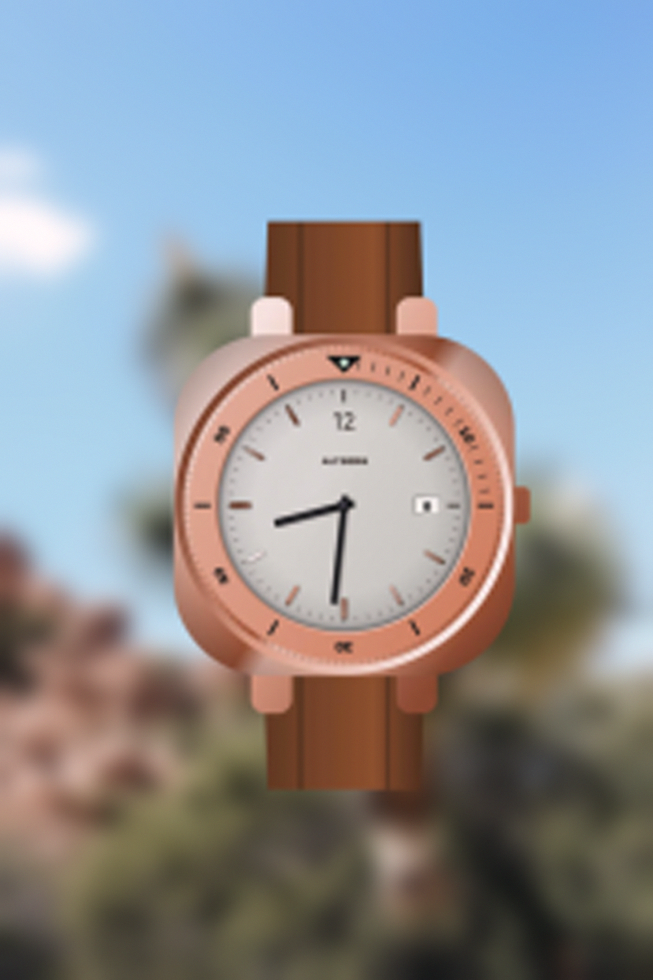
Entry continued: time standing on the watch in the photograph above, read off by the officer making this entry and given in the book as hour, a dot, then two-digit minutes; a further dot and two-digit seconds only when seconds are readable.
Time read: 8.31
